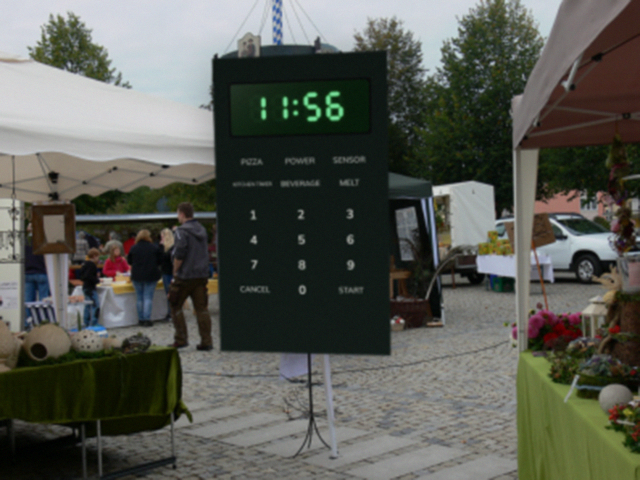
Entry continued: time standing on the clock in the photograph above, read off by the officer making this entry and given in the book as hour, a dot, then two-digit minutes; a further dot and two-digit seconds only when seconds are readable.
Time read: 11.56
